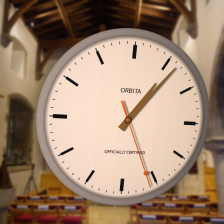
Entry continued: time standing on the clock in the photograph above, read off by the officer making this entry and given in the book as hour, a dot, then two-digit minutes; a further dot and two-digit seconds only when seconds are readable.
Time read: 1.06.26
